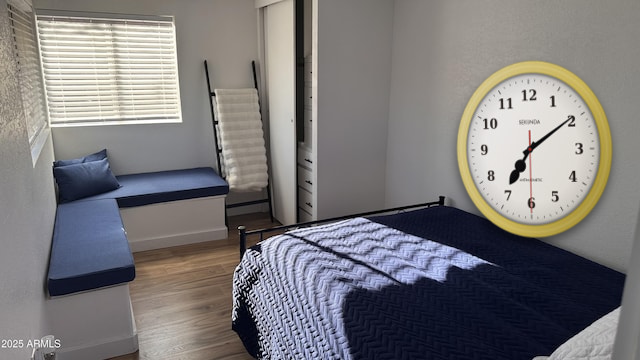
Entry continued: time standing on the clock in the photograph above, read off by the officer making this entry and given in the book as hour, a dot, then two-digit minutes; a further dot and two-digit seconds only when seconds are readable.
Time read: 7.09.30
